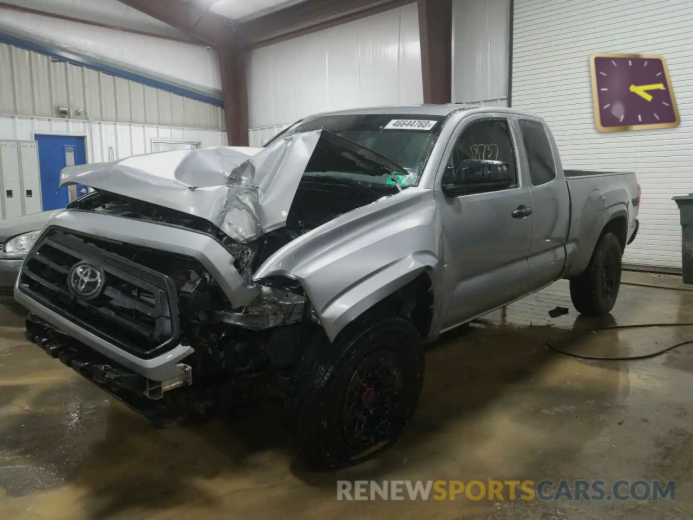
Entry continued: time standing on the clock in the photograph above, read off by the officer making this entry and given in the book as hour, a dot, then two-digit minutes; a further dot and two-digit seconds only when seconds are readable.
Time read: 4.14
